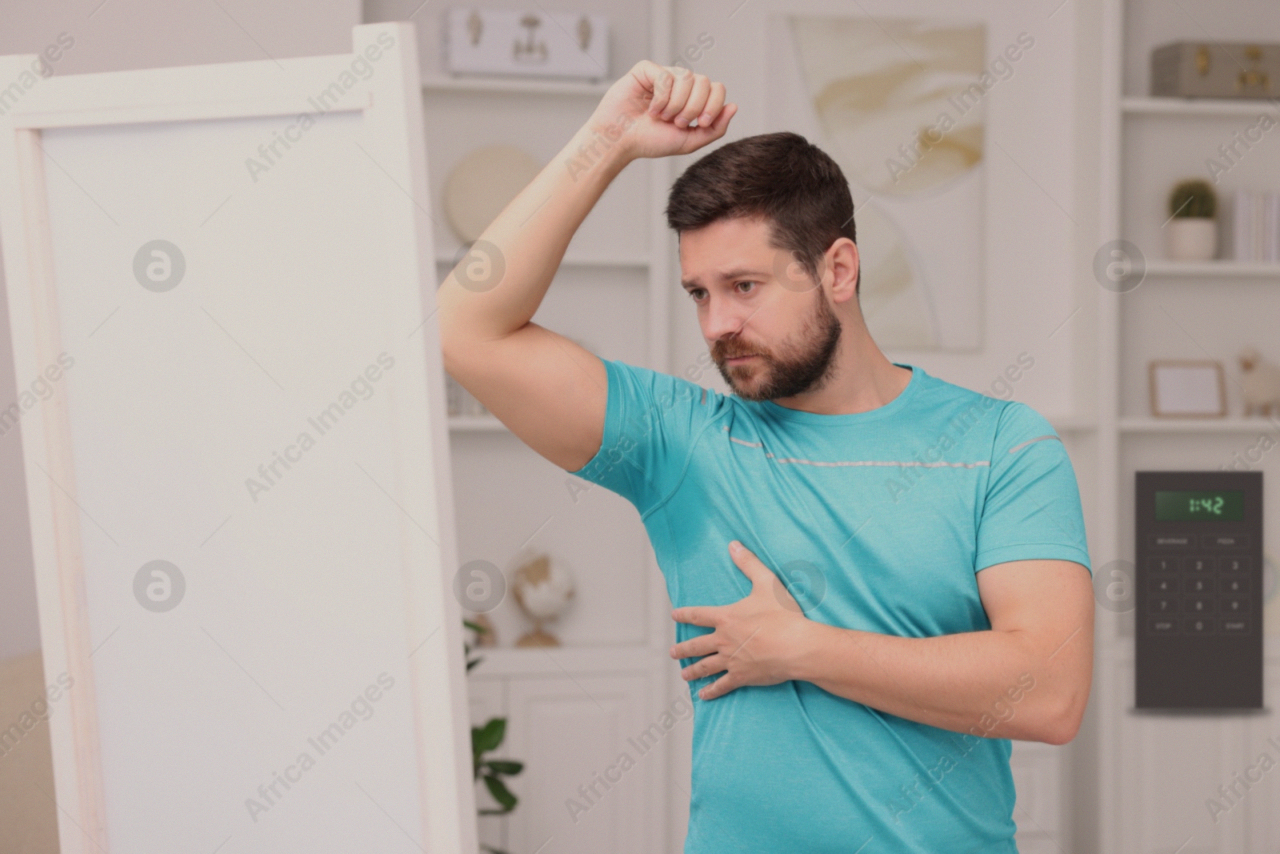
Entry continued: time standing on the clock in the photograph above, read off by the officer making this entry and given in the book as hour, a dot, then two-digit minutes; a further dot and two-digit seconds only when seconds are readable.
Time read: 1.42
